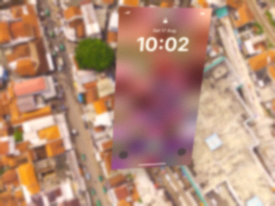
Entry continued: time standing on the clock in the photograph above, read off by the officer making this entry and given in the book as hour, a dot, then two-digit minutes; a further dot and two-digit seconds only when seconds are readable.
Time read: 10.02
